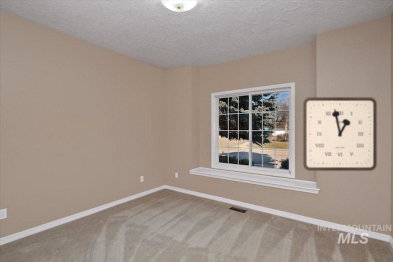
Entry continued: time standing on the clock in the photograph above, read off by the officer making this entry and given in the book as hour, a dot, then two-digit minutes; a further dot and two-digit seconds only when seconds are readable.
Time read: 12.58
